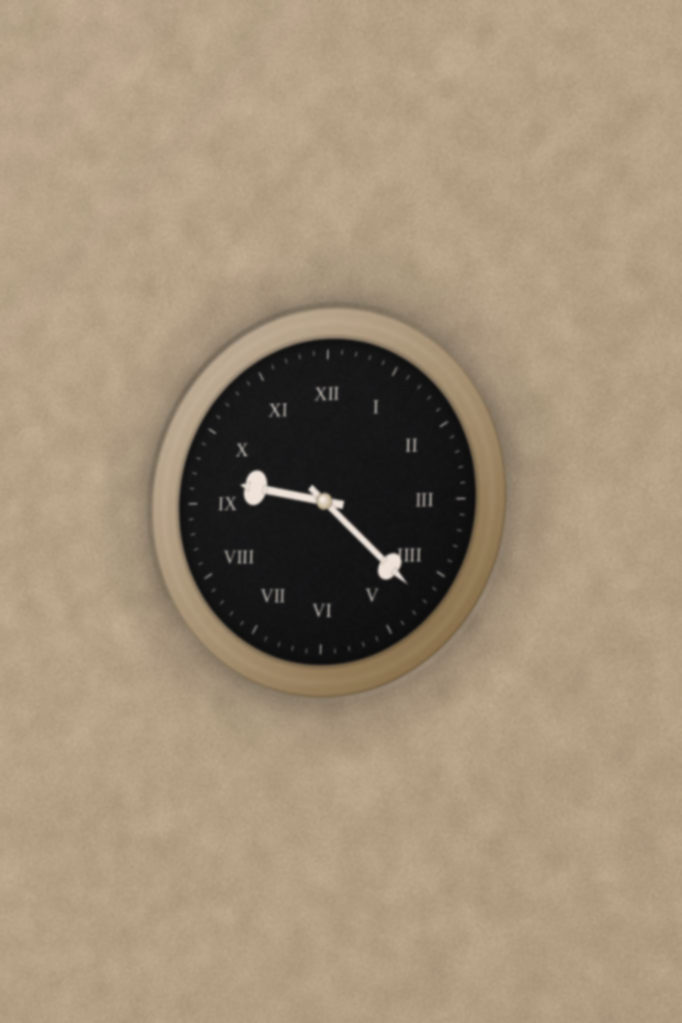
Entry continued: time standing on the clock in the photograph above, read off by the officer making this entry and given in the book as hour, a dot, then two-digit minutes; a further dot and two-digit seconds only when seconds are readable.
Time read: 9.22
